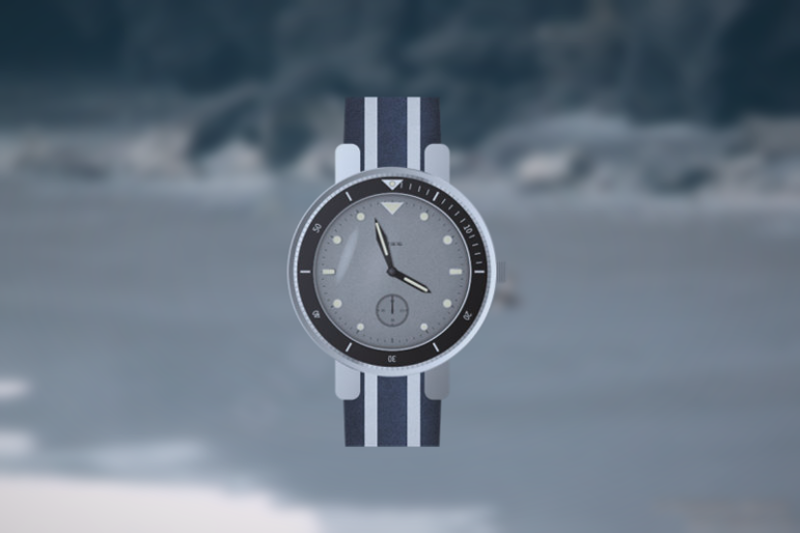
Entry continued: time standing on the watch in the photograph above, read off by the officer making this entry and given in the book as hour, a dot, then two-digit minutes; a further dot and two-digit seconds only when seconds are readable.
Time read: 3.57
